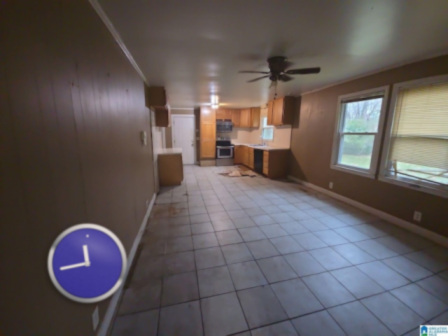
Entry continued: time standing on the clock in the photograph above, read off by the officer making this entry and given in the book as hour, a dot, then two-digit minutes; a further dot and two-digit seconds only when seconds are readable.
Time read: 11.43
